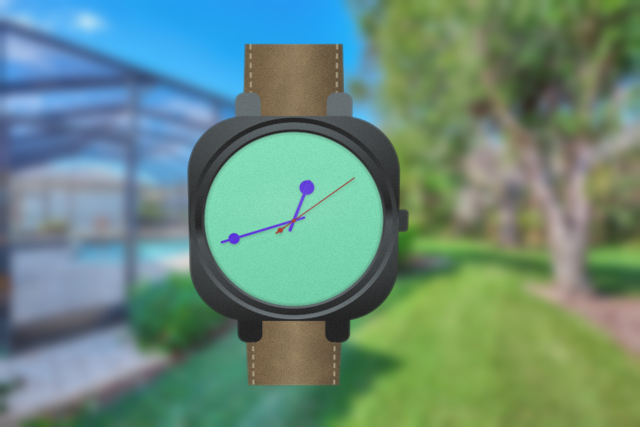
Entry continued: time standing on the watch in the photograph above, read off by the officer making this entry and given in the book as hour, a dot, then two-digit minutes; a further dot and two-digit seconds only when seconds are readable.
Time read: 12.42.09
